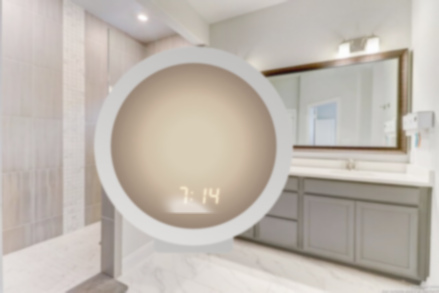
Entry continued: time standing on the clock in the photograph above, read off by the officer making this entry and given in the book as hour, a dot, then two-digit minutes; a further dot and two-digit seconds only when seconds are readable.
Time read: 7.14
